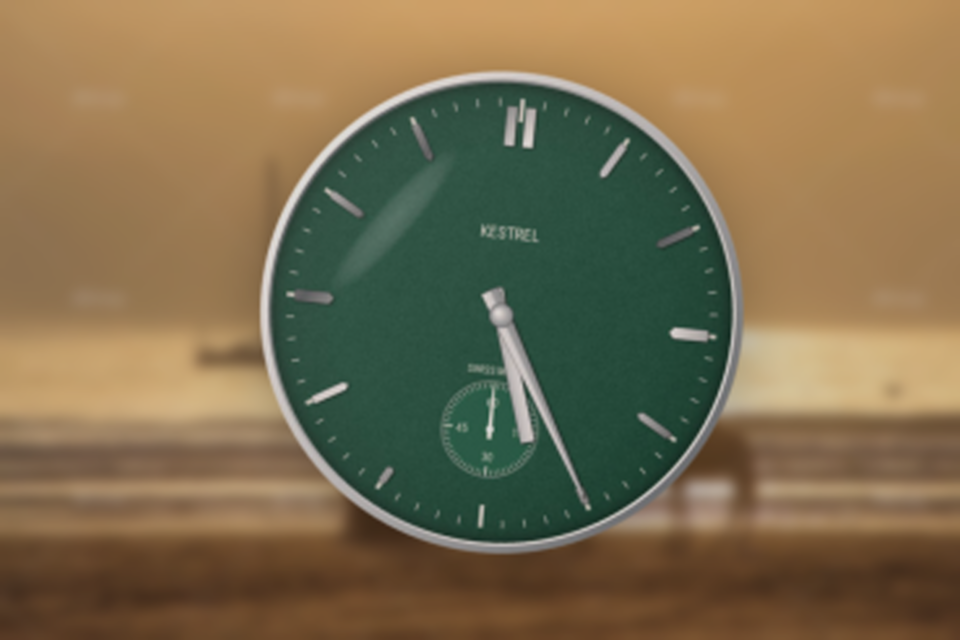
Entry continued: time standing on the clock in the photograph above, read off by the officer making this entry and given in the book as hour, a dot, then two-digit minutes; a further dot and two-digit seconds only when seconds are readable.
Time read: 5.25
